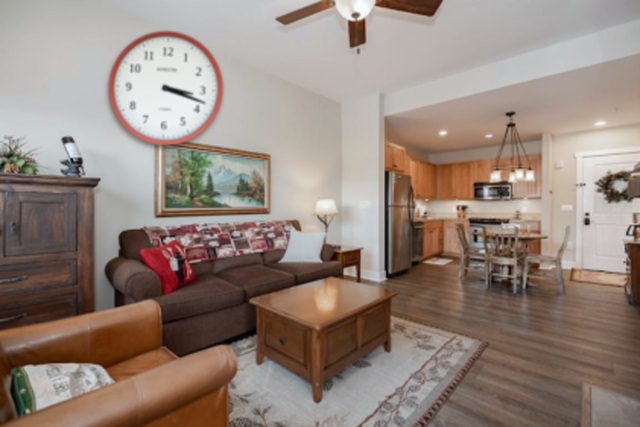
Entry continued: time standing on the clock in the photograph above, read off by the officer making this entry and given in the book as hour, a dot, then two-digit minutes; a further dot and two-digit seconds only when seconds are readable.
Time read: 3.18
